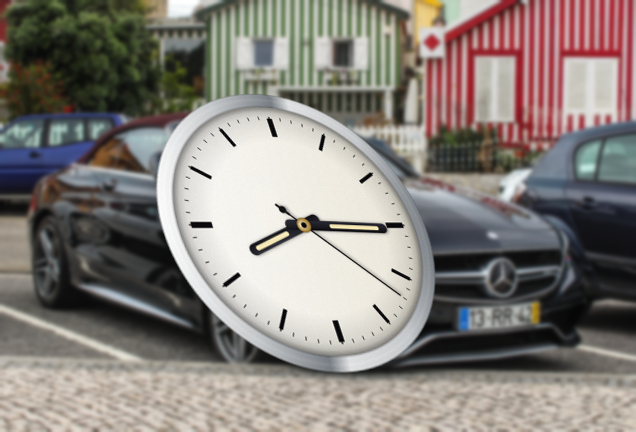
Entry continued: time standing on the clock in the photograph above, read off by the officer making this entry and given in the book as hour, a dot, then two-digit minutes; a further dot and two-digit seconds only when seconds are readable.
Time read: 8.15.22
